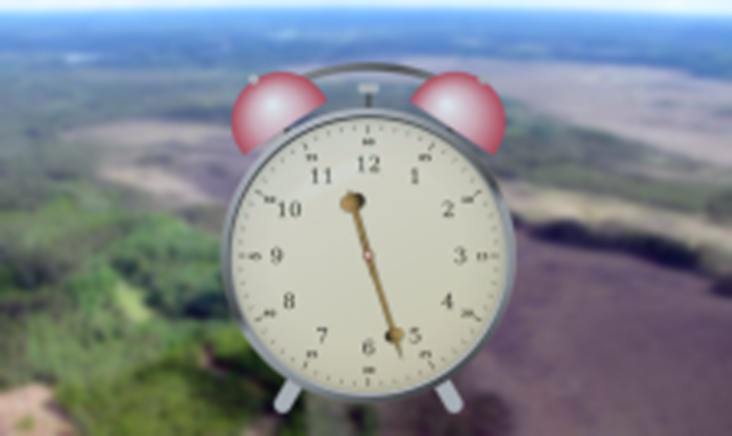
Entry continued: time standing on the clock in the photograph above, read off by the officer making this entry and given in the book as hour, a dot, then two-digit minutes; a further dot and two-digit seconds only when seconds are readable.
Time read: 11.27
